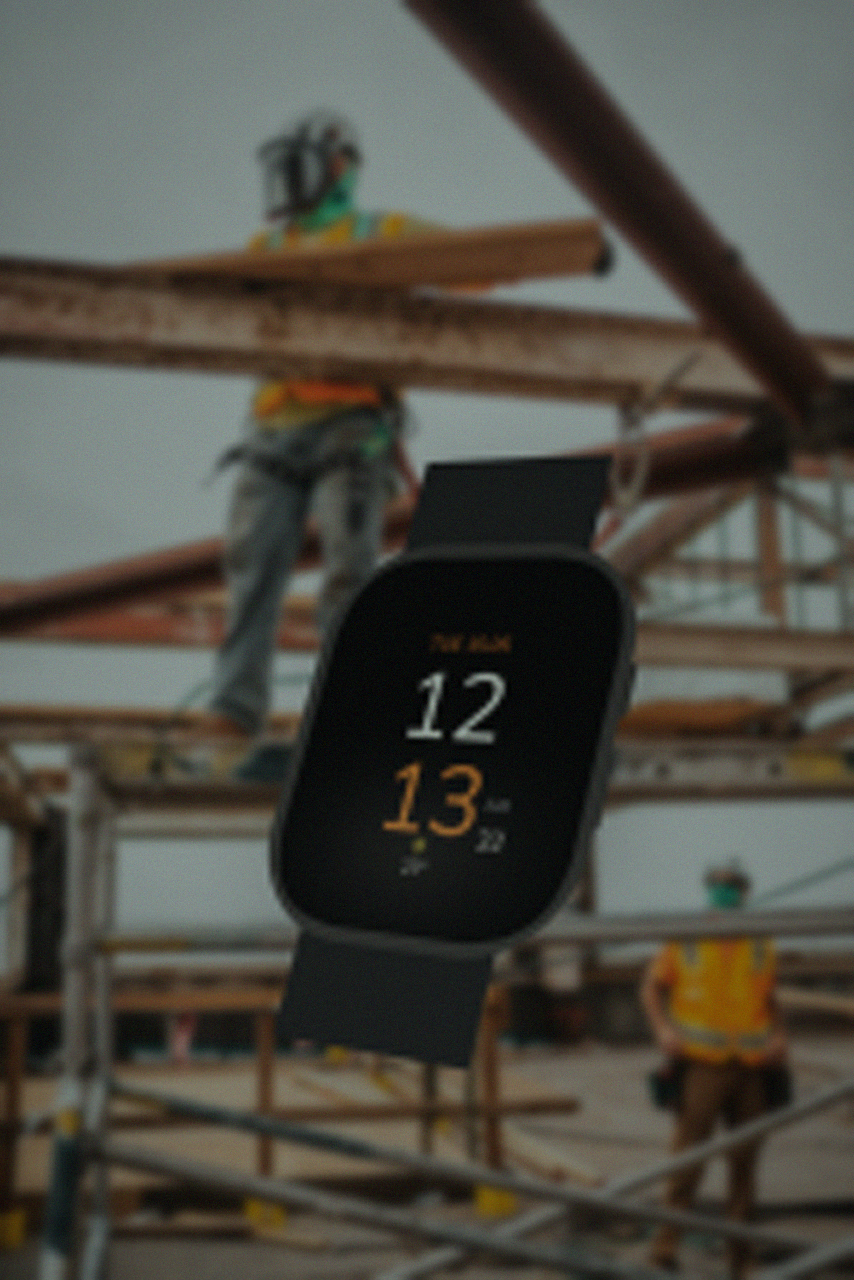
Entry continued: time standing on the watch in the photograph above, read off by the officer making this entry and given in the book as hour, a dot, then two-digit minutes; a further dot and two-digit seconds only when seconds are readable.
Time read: 12.13
